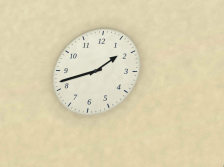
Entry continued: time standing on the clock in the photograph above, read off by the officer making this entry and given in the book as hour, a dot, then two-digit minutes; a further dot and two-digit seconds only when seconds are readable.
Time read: 1.42
